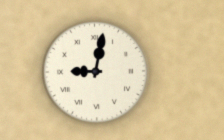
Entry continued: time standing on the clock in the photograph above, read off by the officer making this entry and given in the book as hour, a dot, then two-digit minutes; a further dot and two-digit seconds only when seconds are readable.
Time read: 9.02
